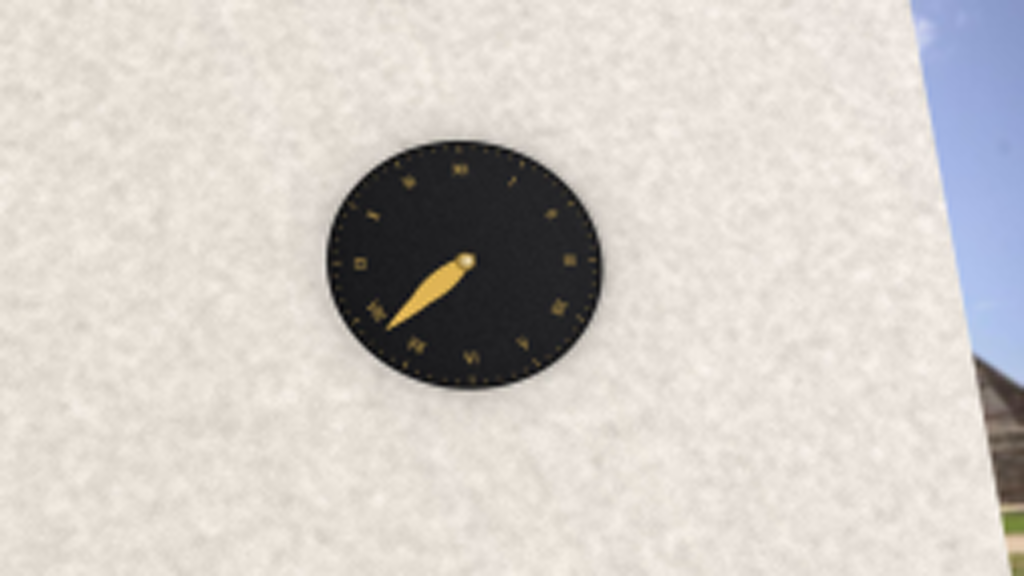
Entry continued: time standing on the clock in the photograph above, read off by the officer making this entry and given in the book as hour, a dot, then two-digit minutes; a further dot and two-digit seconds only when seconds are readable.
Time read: 7.38
